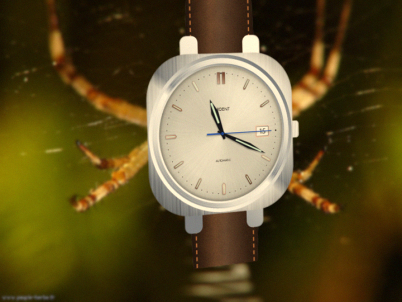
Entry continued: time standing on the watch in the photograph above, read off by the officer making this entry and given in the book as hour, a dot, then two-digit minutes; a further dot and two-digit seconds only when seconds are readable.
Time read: 11.19.15
